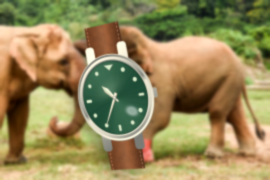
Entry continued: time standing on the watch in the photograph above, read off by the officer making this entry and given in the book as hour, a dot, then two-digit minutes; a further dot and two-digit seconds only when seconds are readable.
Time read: 10.35
